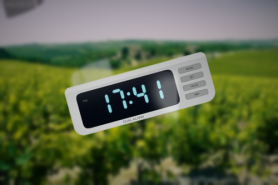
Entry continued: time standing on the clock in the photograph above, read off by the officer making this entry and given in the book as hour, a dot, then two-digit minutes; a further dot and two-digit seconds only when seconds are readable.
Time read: 17.41
